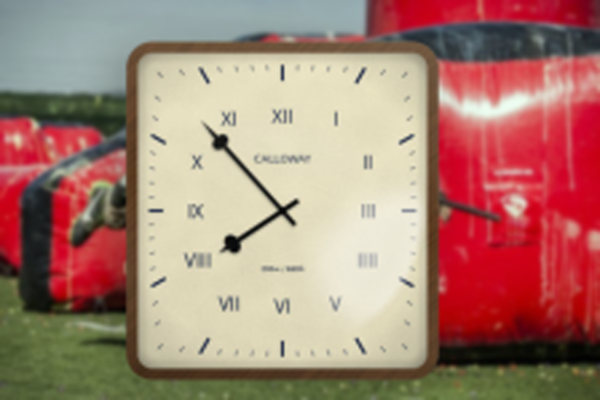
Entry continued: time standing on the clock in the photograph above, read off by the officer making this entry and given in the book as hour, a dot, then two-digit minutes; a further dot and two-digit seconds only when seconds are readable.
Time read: 7.53
